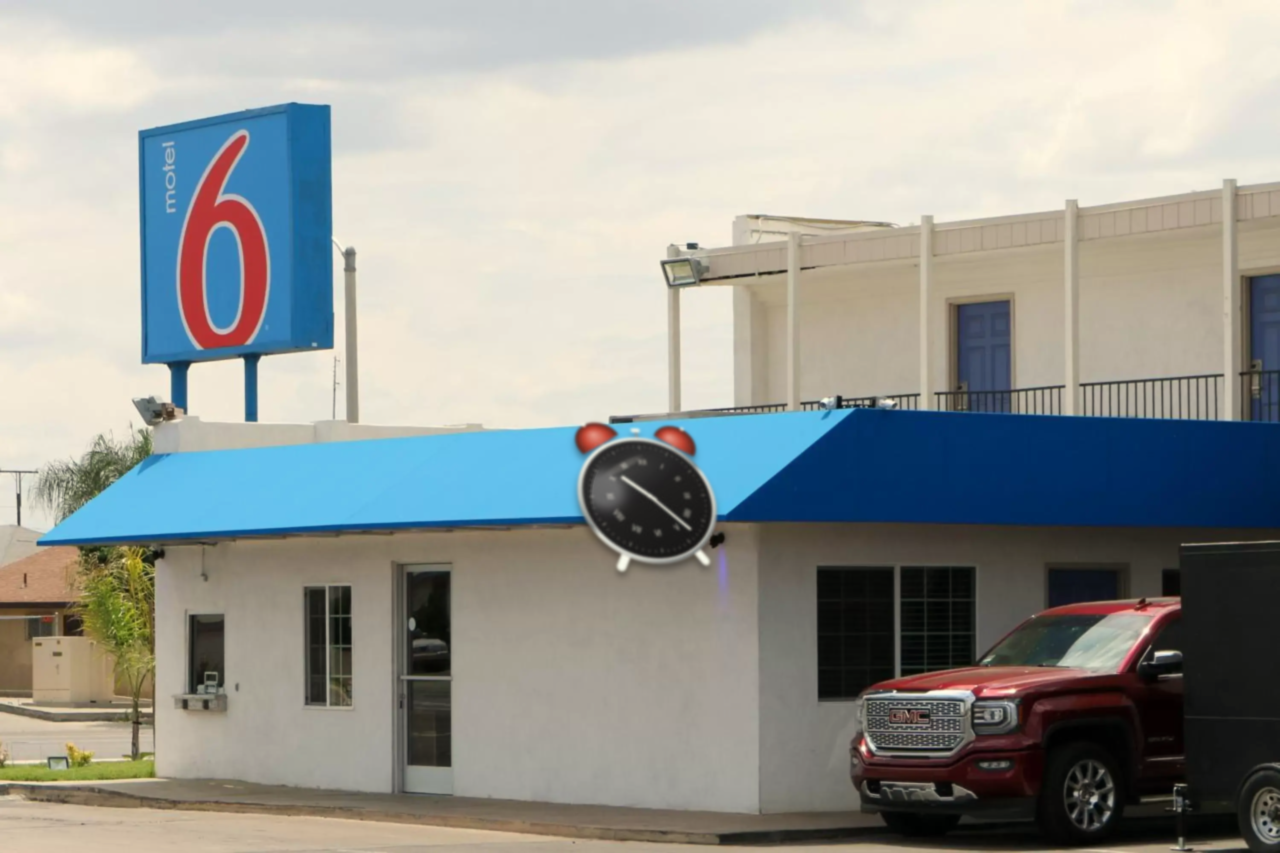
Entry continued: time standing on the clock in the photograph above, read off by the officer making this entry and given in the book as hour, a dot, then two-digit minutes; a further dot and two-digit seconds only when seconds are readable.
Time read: 10.23
